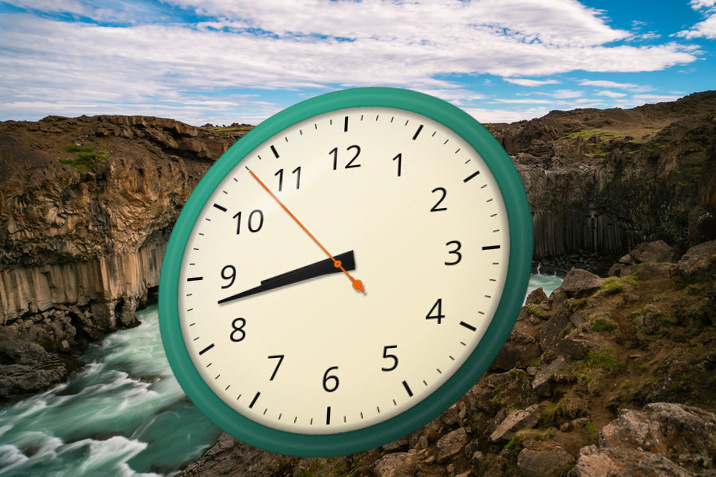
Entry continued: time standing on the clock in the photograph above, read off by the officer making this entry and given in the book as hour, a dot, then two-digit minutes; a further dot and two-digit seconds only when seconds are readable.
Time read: 8.42.53
